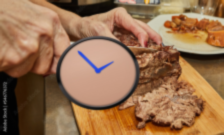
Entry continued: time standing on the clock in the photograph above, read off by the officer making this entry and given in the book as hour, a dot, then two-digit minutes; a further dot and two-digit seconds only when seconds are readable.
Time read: 1.53
